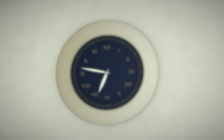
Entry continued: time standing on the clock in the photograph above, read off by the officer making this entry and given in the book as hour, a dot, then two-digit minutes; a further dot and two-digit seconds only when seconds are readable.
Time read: 6.47
